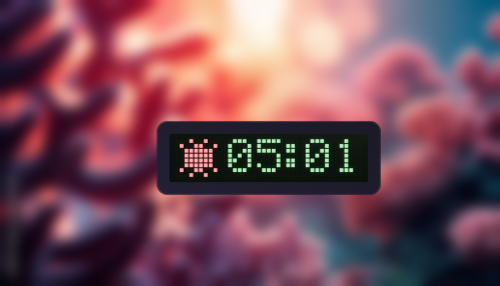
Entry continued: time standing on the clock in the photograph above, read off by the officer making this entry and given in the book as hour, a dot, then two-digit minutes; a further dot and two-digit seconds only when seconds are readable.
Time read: 5.01
